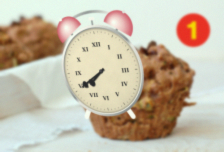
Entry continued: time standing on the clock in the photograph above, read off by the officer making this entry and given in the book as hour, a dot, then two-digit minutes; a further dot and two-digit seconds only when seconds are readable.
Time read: 7.40
